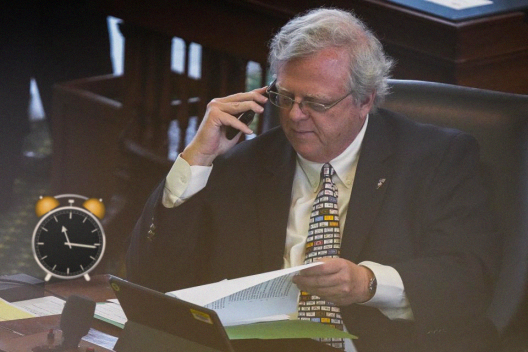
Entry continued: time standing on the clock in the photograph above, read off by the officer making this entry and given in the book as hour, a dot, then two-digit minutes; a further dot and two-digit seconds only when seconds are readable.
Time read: 11.16
